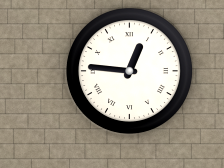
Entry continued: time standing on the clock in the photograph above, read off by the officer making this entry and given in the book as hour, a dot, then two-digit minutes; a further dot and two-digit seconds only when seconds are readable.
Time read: 12.46
